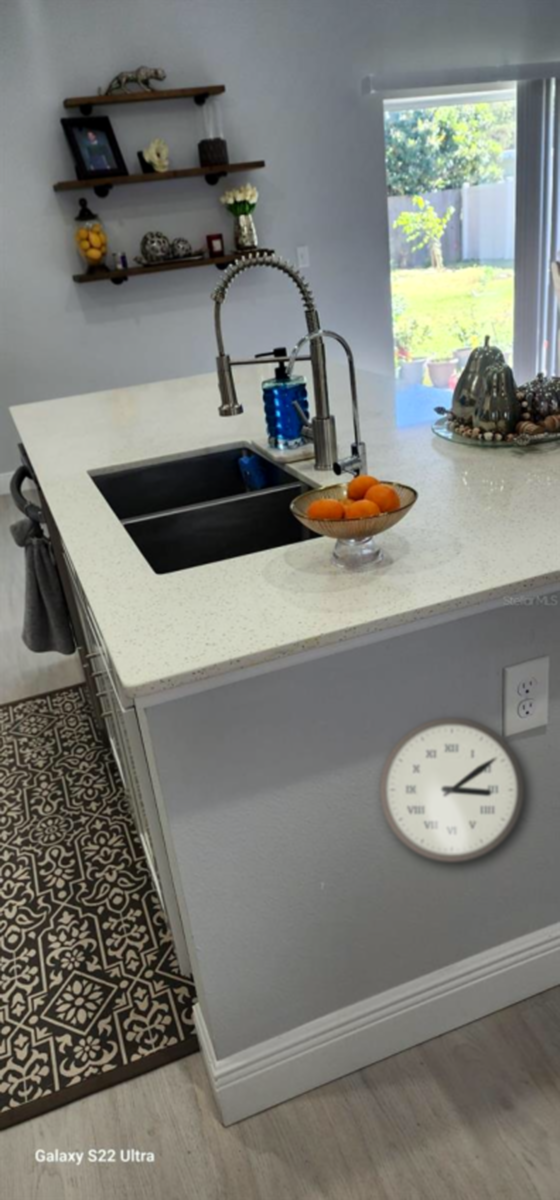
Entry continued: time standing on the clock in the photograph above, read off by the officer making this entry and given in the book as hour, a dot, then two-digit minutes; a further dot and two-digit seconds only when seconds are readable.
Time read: 3.09
